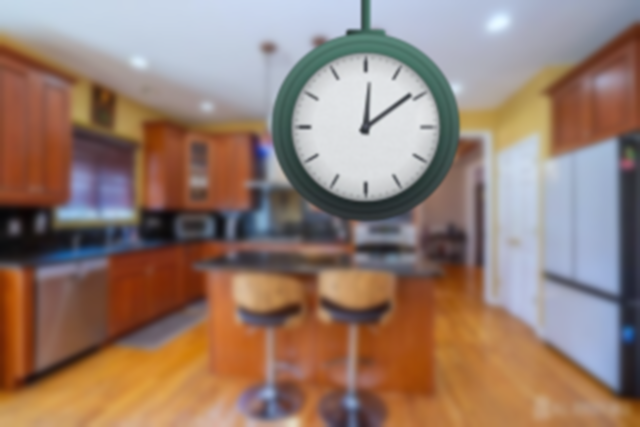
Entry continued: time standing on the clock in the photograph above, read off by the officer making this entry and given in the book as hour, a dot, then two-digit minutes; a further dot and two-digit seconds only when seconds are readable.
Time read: 12.09
